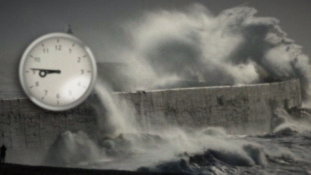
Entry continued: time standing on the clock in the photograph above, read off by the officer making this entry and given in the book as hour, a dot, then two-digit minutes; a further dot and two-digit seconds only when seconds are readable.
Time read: 8.46
